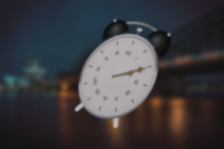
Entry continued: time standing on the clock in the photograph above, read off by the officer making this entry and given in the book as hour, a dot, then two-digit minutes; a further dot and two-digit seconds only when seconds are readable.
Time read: 2.10
